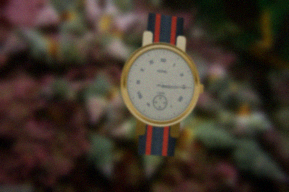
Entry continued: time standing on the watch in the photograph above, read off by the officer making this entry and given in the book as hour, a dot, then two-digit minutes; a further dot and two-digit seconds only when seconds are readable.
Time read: 3.15
